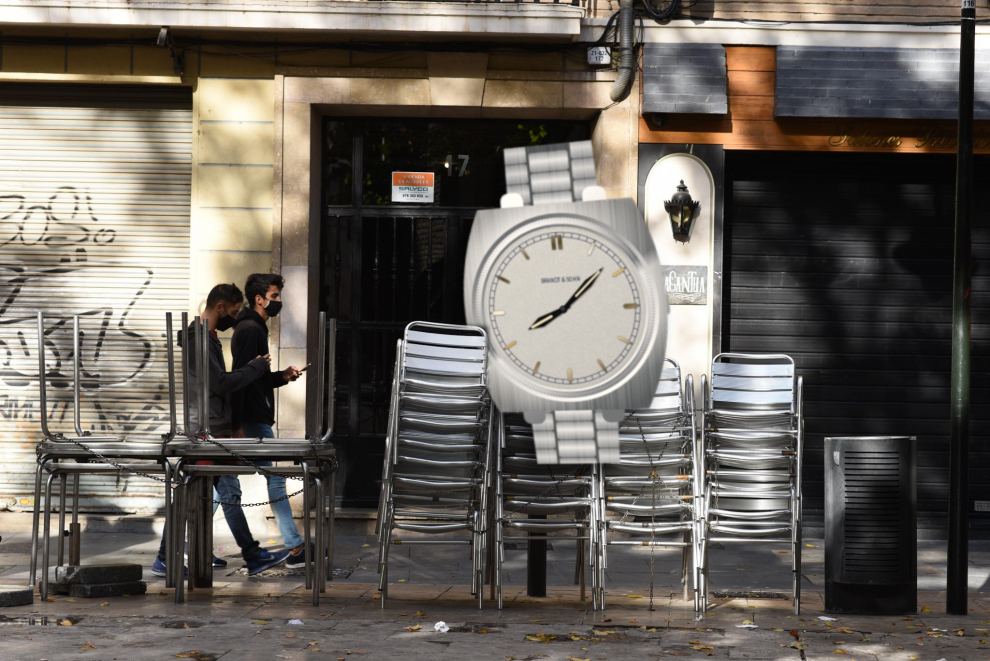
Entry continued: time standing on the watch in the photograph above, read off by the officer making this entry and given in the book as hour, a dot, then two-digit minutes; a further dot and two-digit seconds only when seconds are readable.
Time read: 8.08
